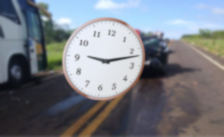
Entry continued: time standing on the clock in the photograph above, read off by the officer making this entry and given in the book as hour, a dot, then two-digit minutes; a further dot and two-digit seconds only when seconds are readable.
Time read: 9.12
